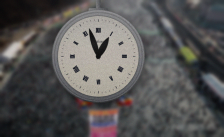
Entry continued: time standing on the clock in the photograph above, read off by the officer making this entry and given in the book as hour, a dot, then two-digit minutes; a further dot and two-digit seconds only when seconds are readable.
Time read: 12.57
